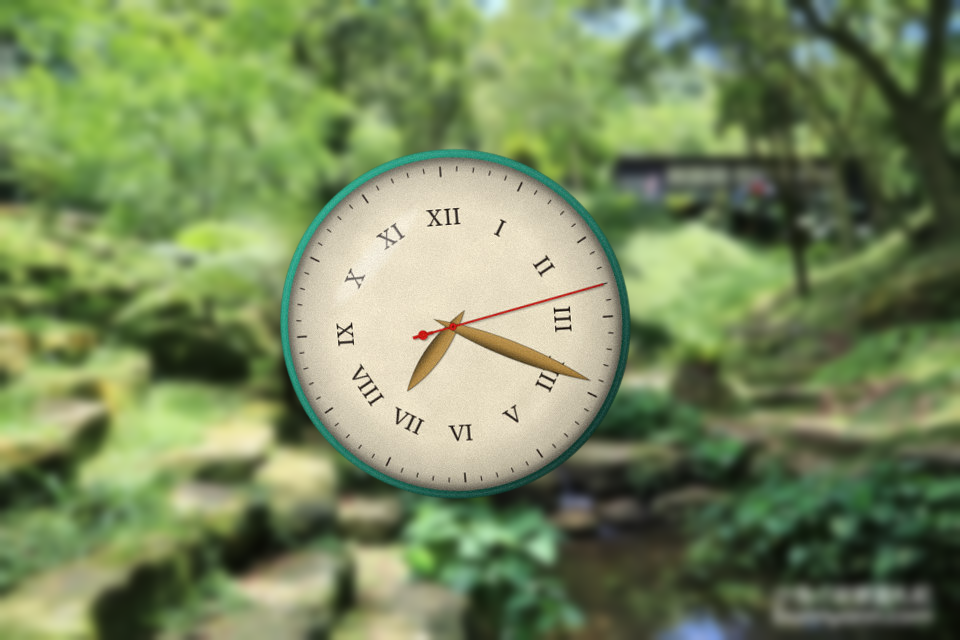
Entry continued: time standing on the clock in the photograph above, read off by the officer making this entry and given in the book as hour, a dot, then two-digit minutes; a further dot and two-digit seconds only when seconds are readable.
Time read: 7.19.13
